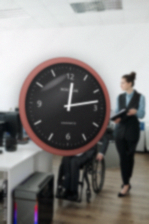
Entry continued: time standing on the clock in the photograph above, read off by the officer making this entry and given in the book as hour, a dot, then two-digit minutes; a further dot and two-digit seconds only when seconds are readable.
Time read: 12.13
